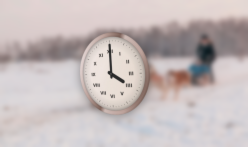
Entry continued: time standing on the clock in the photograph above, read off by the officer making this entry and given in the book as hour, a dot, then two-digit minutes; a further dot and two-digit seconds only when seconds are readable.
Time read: 4.00
